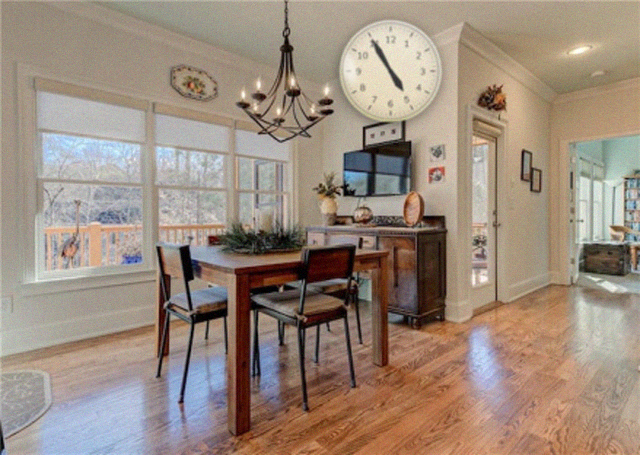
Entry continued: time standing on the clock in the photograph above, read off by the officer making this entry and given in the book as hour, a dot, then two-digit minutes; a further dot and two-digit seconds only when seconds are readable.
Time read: 4.55
